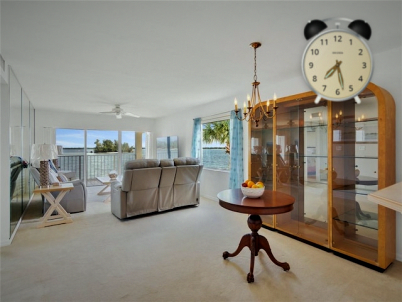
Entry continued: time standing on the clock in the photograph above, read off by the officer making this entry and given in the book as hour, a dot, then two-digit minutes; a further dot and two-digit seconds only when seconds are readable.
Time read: 7.28
